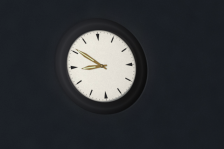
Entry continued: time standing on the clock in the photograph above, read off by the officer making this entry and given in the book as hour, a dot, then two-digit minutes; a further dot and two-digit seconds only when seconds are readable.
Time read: 8.51
